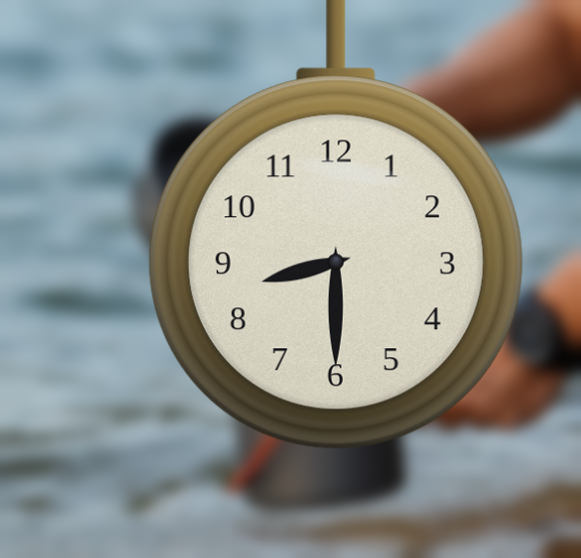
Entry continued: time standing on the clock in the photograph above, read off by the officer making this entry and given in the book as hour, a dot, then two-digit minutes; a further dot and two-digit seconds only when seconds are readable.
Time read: 8.30
